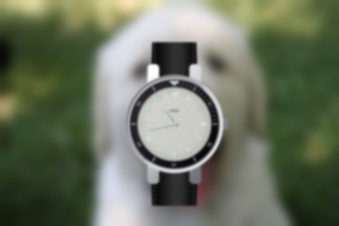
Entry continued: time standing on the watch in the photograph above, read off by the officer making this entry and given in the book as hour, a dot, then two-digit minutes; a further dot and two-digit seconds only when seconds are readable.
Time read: 10.43
